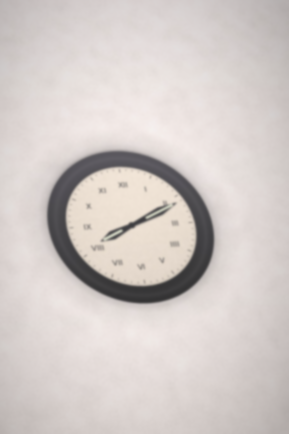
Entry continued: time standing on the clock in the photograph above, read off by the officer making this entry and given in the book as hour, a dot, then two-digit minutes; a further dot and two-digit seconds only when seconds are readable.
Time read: 8.11
